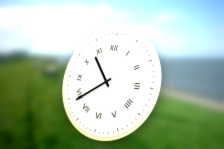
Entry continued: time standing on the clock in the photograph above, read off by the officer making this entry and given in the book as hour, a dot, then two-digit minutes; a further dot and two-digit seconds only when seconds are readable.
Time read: 10.39
